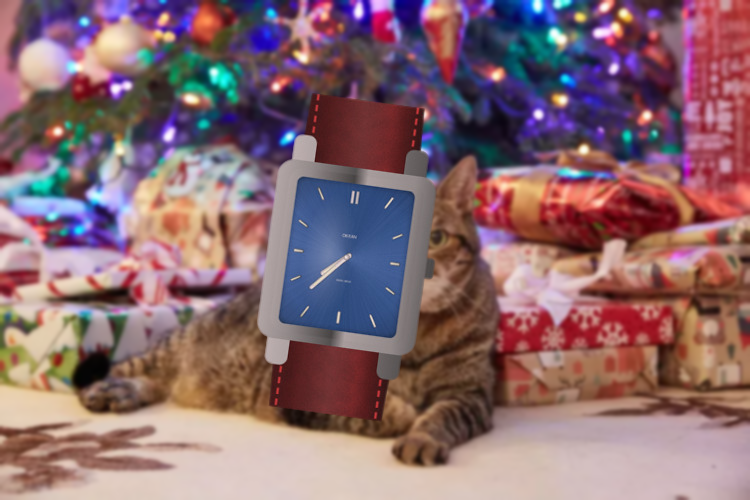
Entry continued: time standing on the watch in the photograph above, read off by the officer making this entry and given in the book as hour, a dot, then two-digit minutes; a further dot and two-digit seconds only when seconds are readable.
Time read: 7.37
